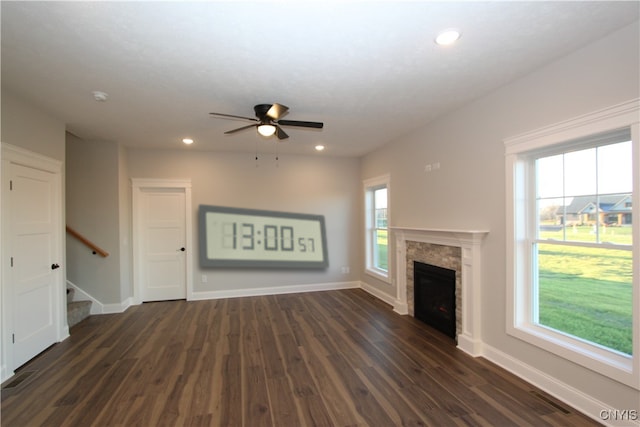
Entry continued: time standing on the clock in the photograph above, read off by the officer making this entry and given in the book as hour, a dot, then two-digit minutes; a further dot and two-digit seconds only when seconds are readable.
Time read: 13.00.57
